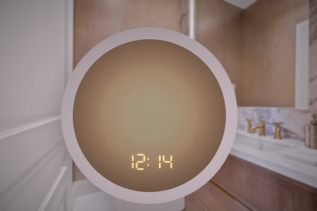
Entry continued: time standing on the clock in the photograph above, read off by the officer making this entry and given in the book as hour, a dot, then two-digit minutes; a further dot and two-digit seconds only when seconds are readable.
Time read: 12.14
